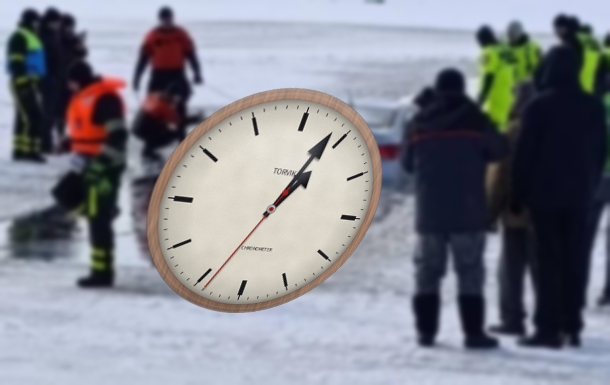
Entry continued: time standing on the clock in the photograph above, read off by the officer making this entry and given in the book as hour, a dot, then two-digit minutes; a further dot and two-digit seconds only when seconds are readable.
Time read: 1.03.34
